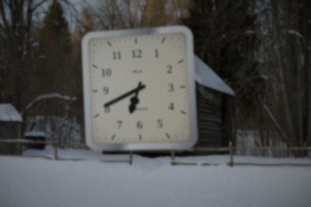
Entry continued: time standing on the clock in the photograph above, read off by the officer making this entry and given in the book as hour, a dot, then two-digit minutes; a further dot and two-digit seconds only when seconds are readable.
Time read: 6.41
